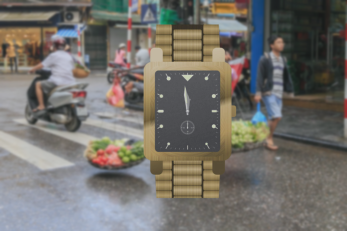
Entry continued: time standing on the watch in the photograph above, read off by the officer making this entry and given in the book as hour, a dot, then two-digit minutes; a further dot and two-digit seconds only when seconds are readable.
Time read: 11.59
